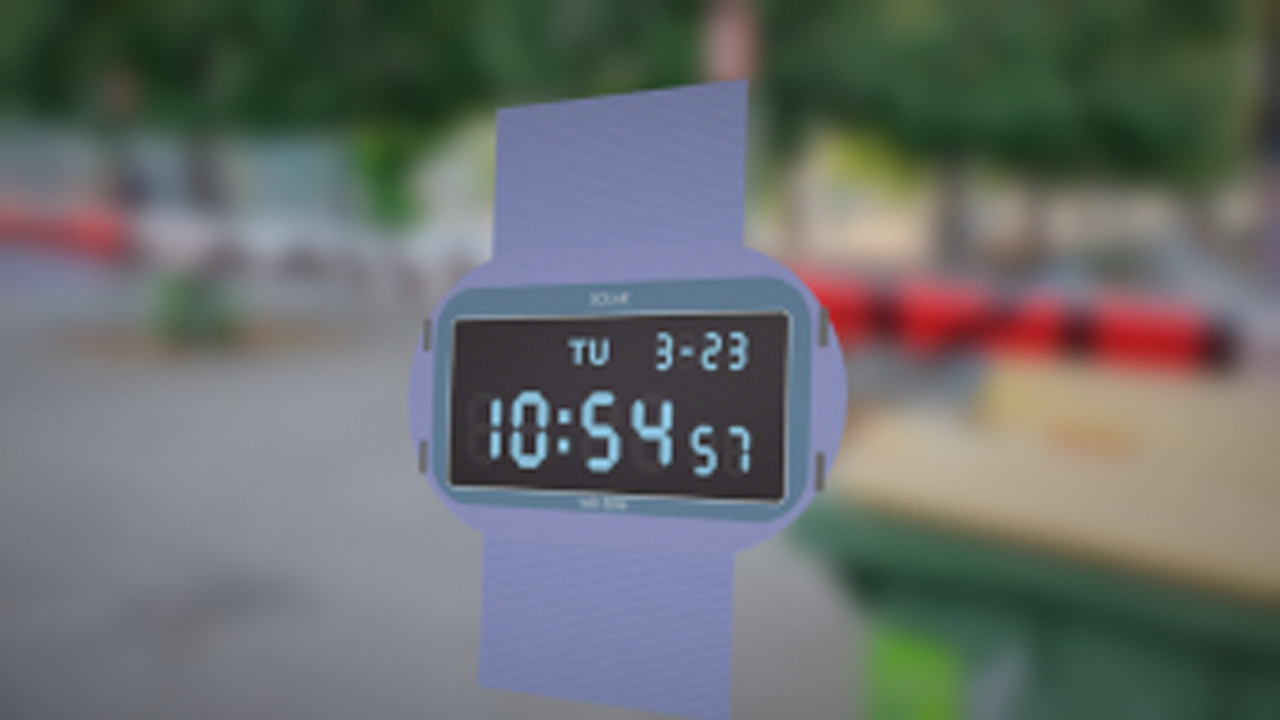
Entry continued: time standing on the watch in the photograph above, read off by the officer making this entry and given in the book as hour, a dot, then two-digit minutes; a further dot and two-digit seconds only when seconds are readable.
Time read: 10.54.57
